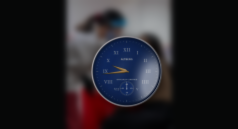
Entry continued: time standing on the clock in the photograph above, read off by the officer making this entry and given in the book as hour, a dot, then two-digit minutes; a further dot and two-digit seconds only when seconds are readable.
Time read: 9.44
